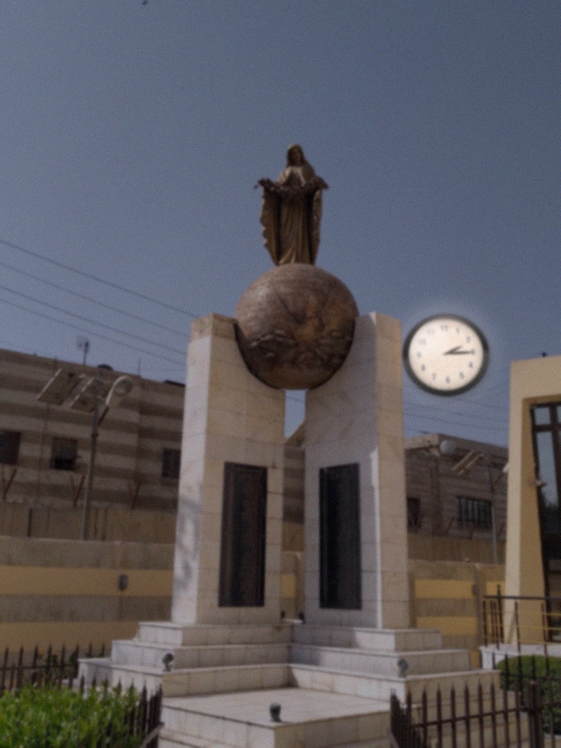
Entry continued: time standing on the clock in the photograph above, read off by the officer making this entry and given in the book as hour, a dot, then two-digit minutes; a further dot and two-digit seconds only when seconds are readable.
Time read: 2.15
